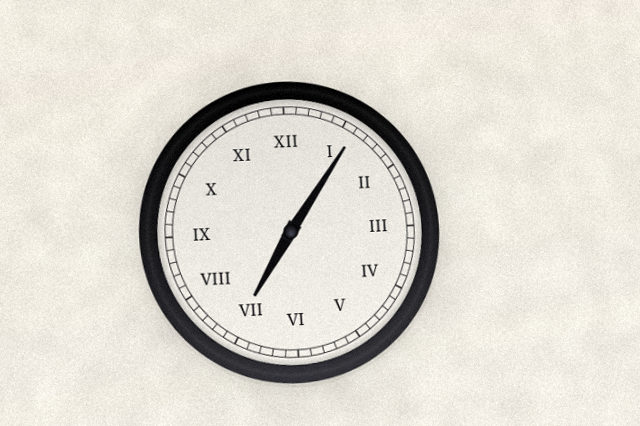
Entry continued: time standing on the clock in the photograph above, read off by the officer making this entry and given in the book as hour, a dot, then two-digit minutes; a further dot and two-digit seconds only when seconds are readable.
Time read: 7.06
